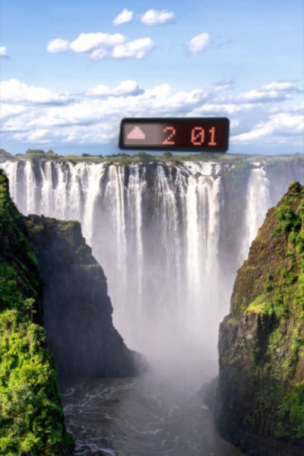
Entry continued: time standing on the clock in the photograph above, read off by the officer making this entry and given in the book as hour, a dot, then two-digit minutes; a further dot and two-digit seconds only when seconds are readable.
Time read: 2.01
